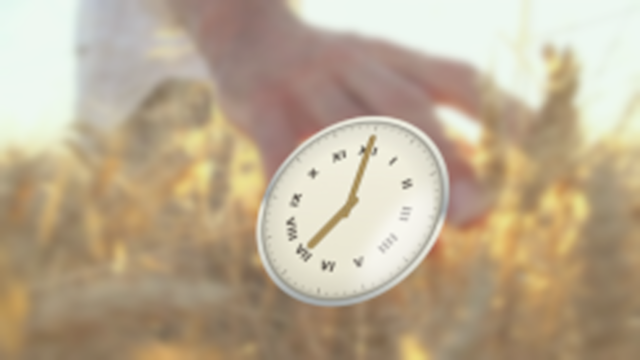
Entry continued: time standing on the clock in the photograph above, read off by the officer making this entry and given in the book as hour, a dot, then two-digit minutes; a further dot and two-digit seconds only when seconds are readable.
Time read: 7.00
